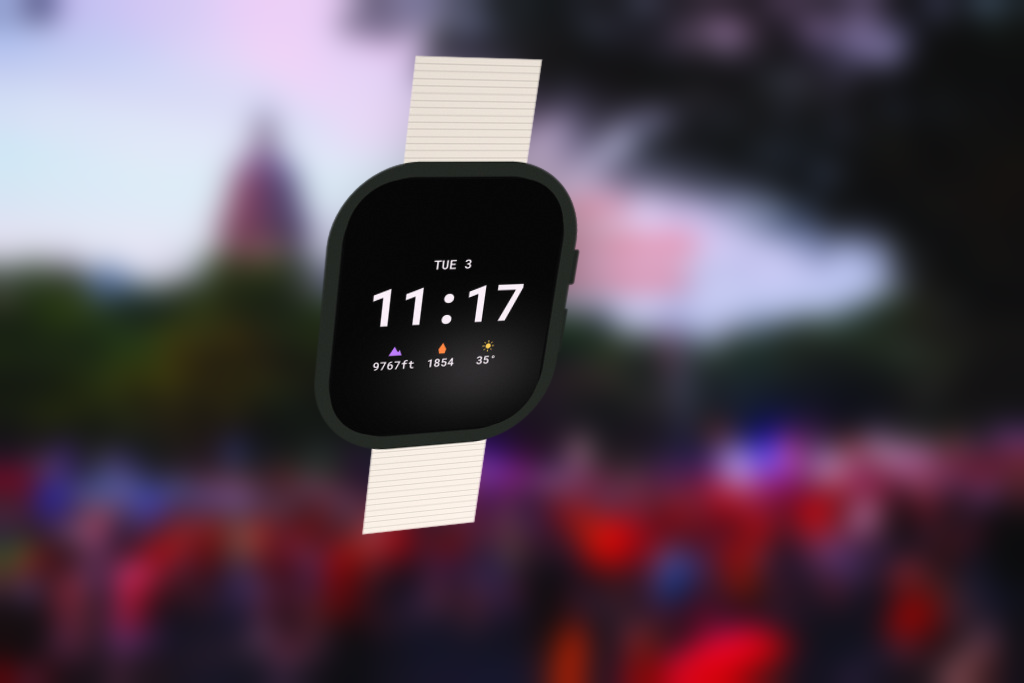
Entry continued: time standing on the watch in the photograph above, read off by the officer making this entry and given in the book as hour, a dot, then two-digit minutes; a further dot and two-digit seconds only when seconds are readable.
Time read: 11.17
